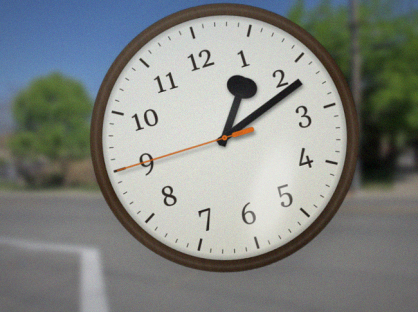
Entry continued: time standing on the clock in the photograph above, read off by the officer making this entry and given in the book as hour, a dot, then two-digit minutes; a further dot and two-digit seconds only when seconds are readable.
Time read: 1.11.45
